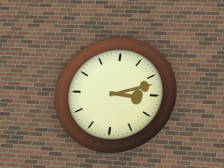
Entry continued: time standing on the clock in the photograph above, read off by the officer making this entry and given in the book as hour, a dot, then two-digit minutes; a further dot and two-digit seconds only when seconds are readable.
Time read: 3.12
